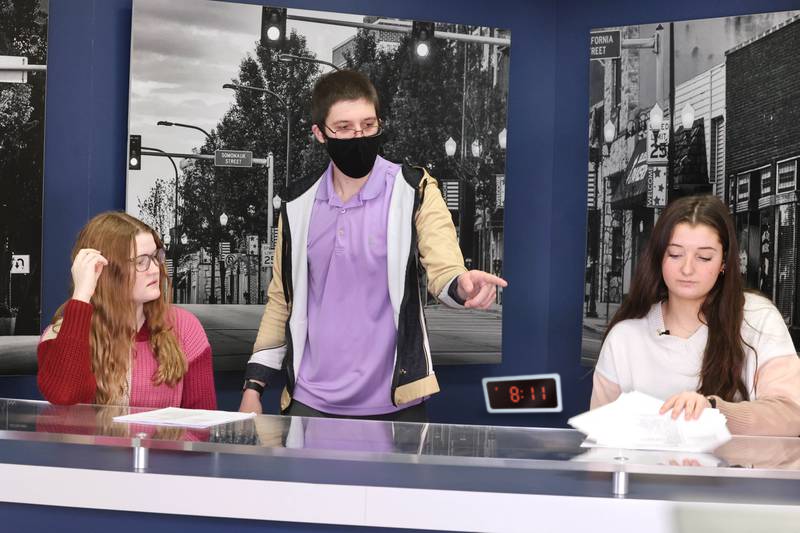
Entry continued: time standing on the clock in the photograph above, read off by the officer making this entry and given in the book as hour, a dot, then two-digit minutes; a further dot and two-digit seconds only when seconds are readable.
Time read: 8.11
